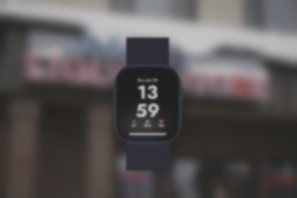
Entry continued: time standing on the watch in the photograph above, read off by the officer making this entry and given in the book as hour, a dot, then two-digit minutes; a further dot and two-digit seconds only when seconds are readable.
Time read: 13.59
